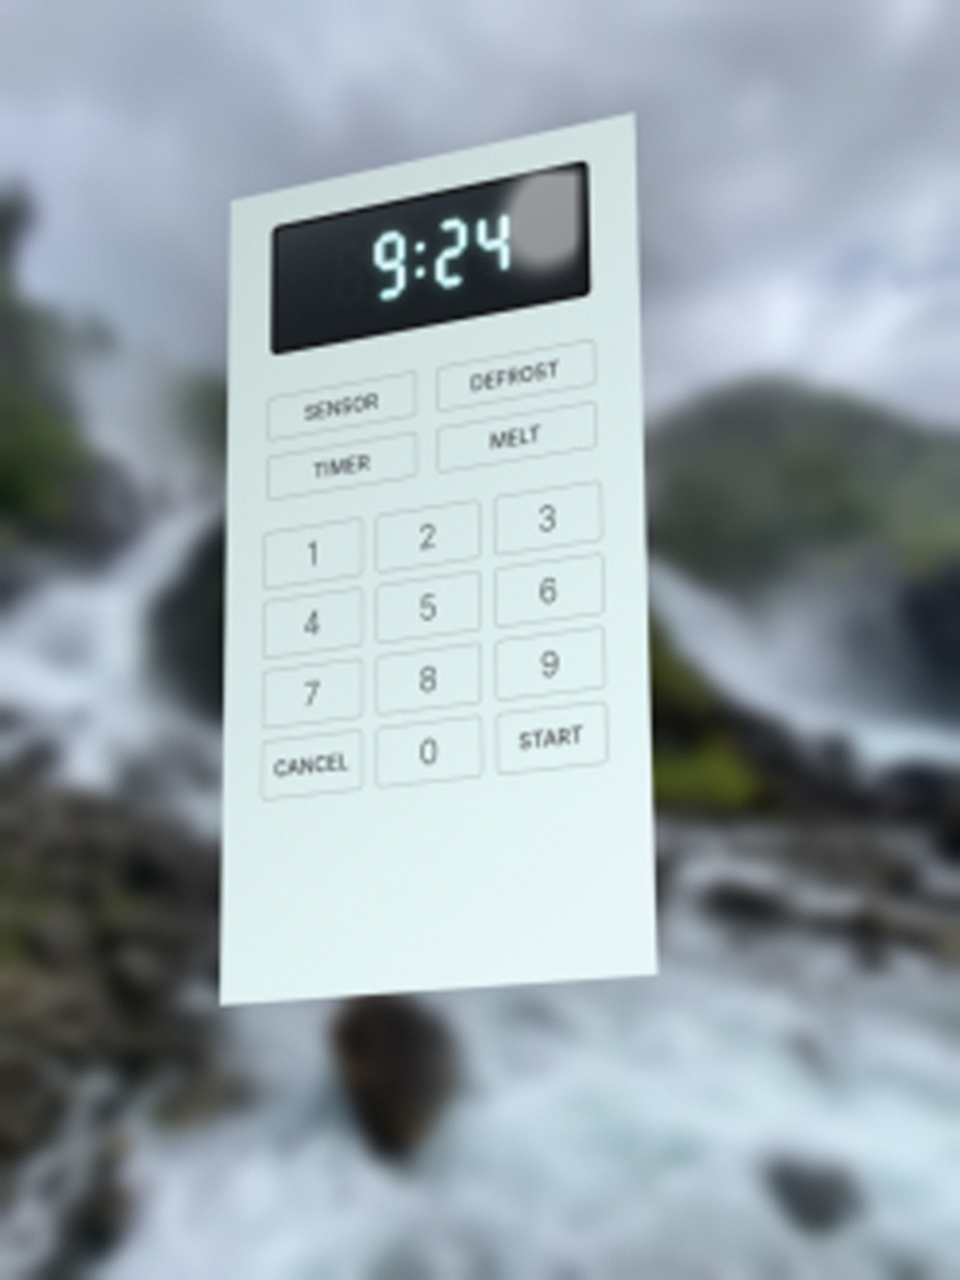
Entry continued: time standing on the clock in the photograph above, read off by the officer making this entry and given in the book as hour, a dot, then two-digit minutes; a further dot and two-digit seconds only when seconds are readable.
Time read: 9.24
